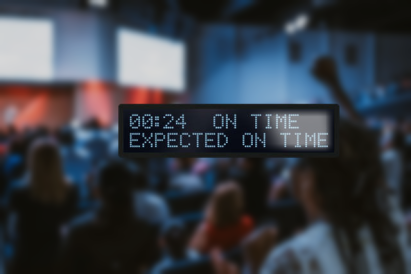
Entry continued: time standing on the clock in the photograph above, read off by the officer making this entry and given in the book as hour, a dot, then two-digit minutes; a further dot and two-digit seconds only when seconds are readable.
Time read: 0.24
